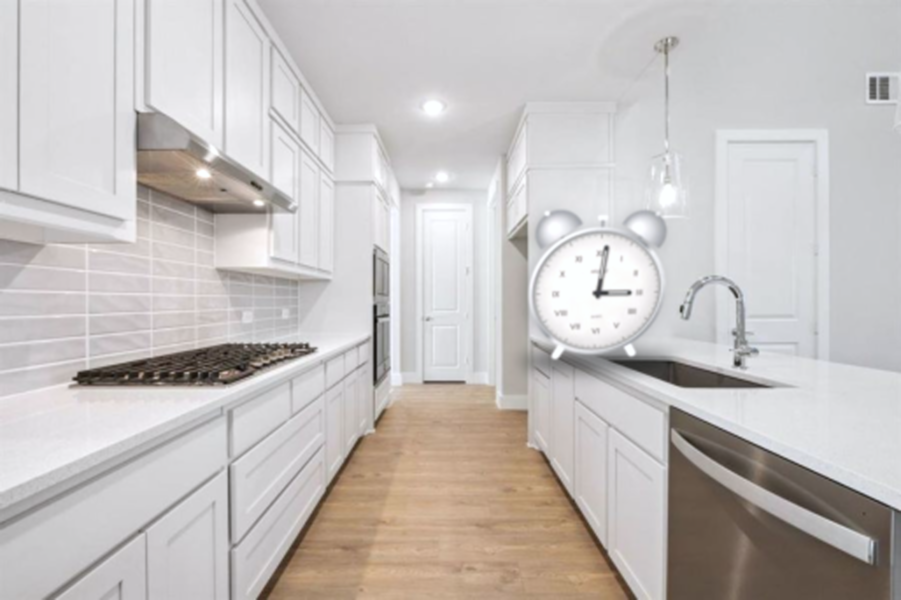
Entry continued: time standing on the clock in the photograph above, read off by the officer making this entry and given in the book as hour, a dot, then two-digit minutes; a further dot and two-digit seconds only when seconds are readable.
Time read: 3.01
